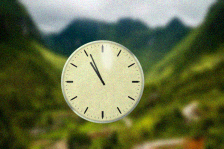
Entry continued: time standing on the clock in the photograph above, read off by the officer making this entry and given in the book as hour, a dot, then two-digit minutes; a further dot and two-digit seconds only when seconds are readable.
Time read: 10.56
